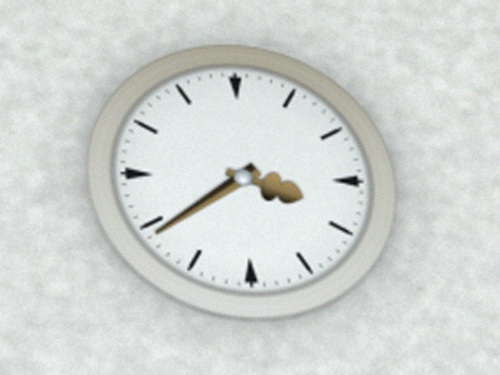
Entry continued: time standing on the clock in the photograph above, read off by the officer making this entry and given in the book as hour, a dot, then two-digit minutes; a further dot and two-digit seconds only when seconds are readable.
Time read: 3.39
